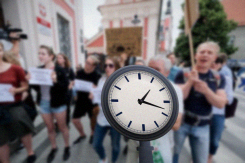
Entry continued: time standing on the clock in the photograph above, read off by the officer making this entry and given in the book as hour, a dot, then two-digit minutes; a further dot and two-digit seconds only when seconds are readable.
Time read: 1.18
